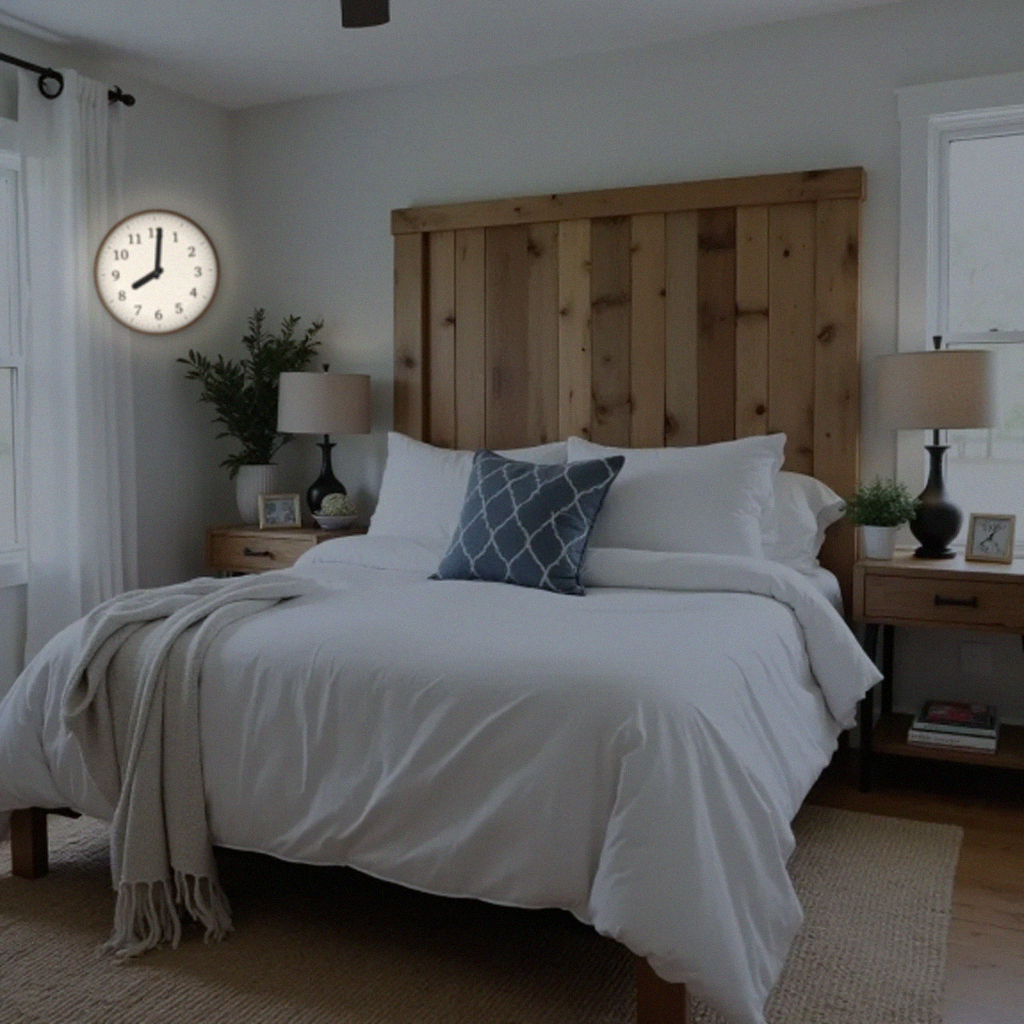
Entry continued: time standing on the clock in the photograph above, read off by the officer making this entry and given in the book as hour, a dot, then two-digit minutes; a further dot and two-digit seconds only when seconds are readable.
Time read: 8.01
